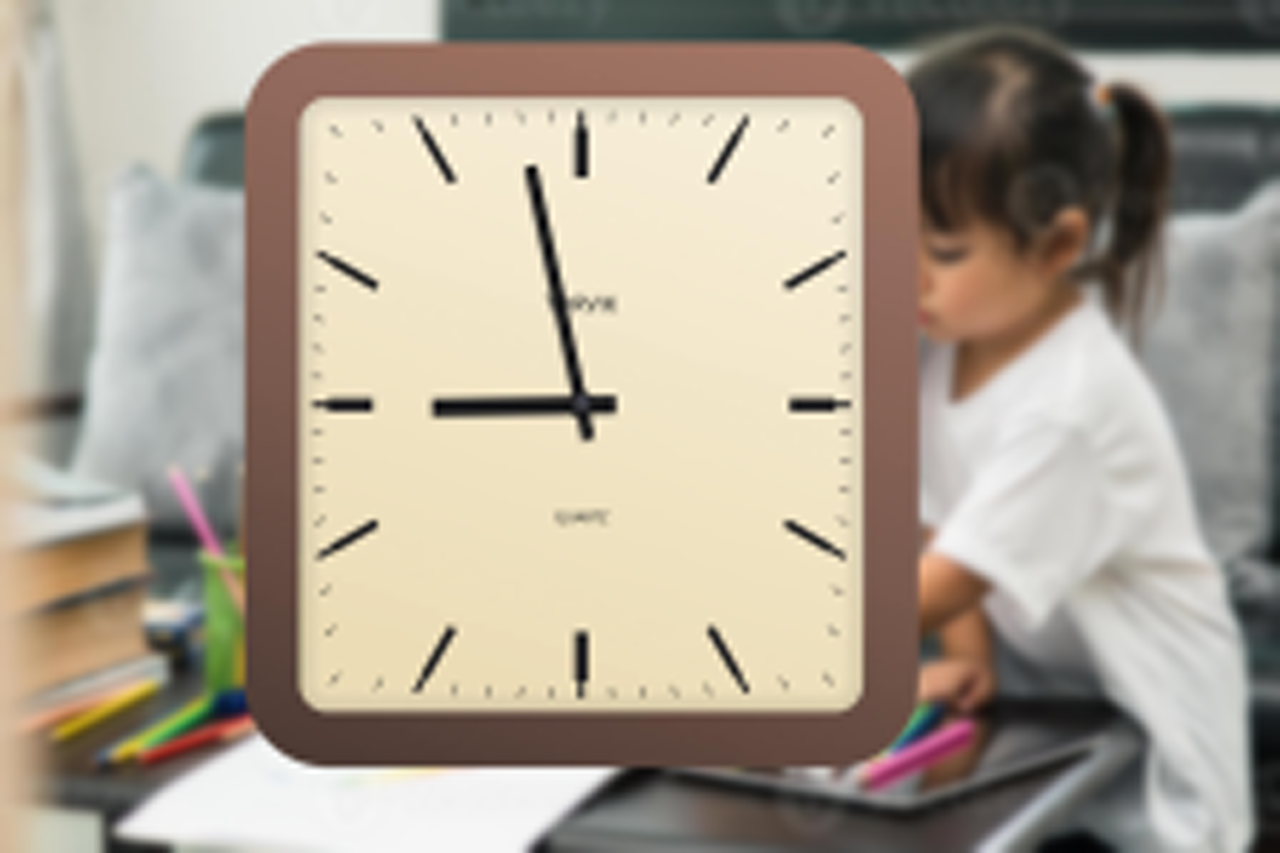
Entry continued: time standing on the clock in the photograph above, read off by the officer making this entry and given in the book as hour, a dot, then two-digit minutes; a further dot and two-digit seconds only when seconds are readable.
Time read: 8.58
